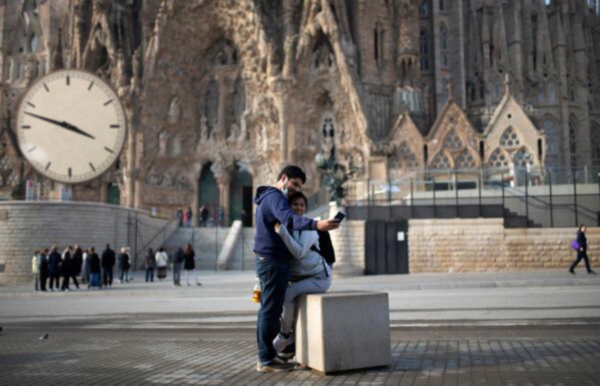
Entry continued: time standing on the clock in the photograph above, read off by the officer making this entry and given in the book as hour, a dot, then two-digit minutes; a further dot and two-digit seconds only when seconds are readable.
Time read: 3.48
